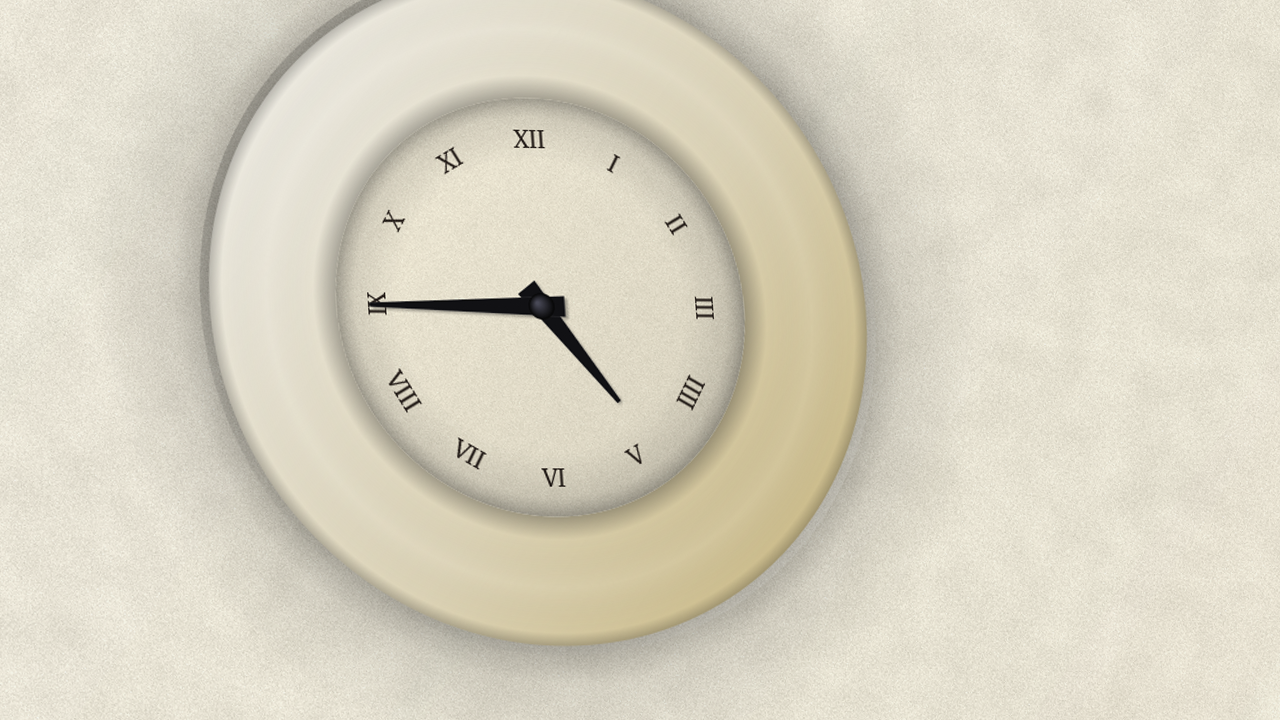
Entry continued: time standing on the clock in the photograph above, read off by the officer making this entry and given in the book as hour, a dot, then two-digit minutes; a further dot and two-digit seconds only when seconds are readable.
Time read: 4.45
